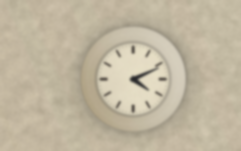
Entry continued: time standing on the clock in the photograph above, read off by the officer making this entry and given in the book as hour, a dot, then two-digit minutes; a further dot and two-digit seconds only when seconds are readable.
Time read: 4.11
